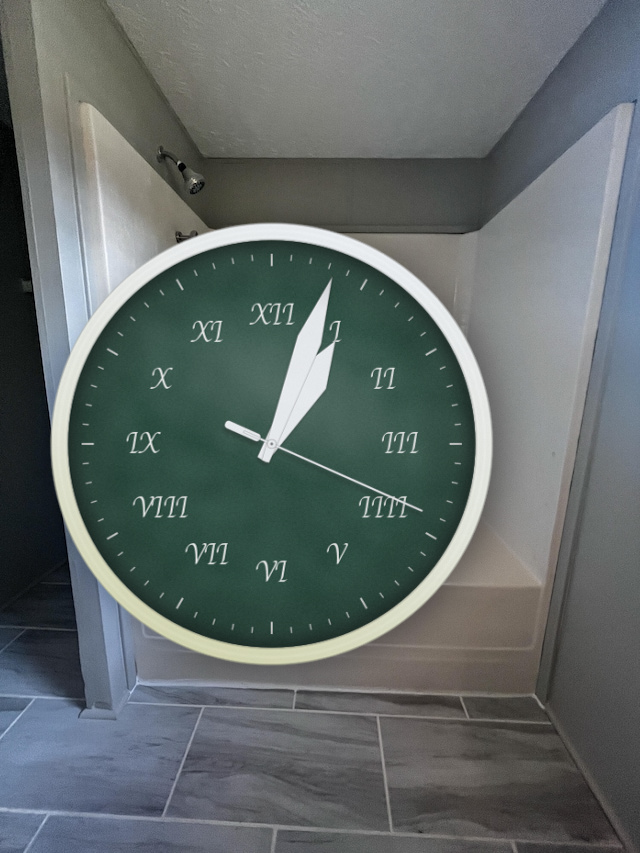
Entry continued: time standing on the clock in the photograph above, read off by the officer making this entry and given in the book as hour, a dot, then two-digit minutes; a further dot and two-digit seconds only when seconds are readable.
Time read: 1.03.19
